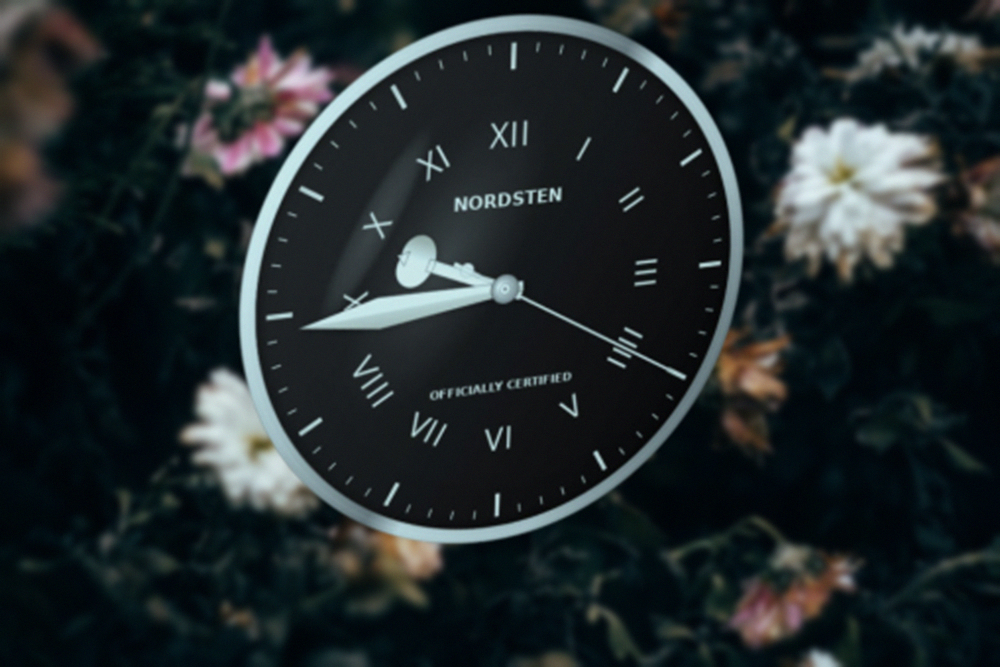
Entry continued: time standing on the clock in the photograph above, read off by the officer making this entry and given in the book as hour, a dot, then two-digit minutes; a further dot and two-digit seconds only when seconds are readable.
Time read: 9.44.20
